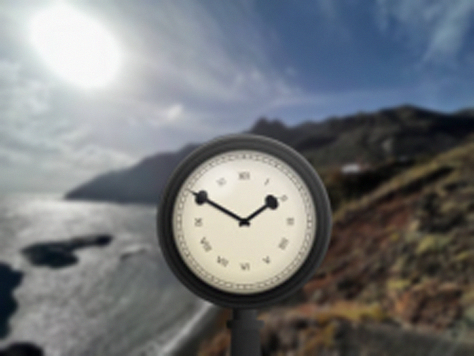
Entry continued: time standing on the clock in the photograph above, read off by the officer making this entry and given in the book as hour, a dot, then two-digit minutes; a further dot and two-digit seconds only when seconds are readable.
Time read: 1.50
